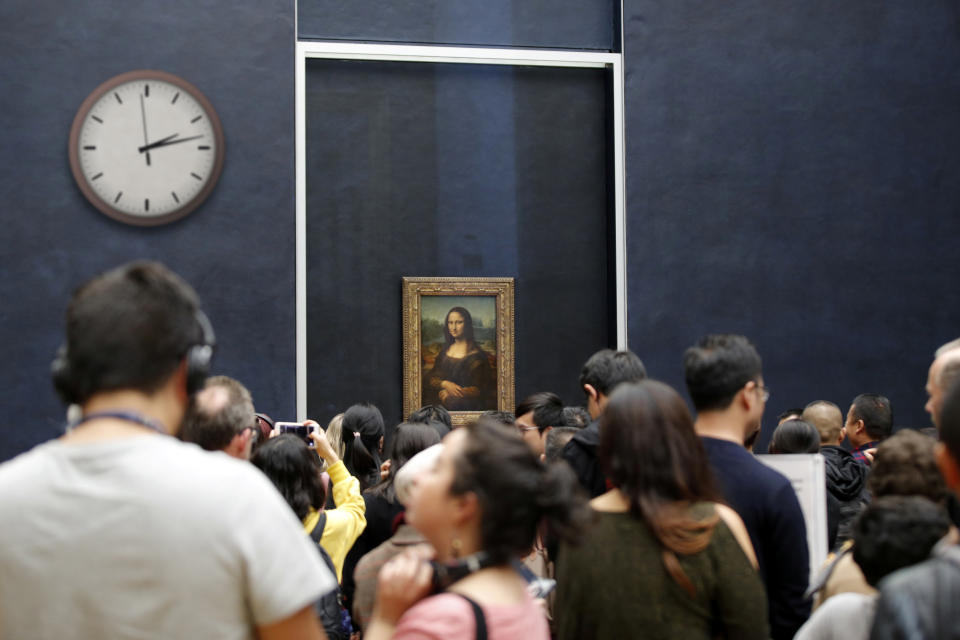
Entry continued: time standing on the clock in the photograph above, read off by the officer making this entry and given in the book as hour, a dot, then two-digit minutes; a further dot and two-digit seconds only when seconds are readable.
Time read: 2.12.59
